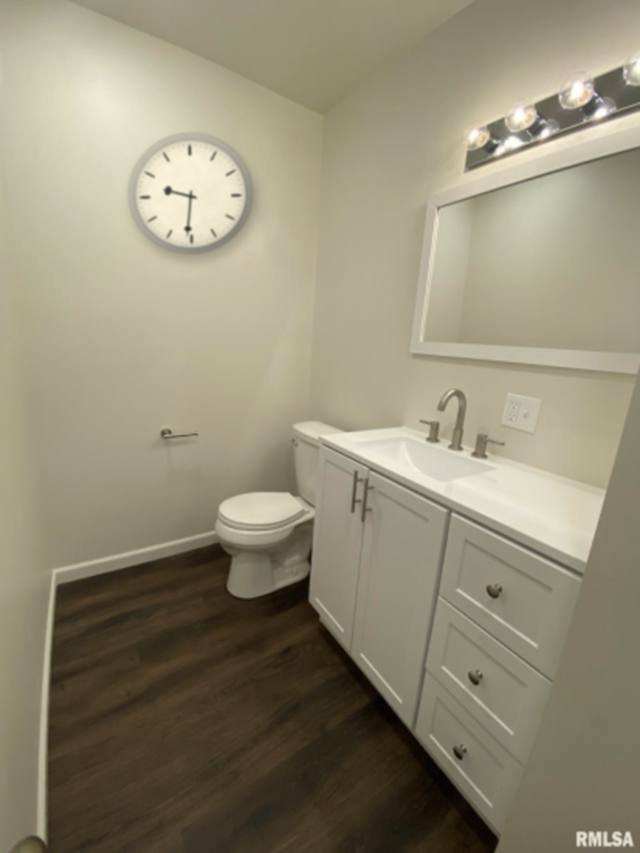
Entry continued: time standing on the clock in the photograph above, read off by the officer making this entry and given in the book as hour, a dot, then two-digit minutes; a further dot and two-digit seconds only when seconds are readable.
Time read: 9.31
